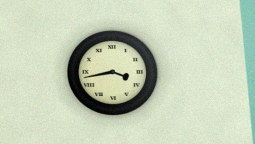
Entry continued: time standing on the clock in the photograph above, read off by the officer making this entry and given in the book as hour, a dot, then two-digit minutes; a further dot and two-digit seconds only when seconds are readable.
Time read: 3.43
